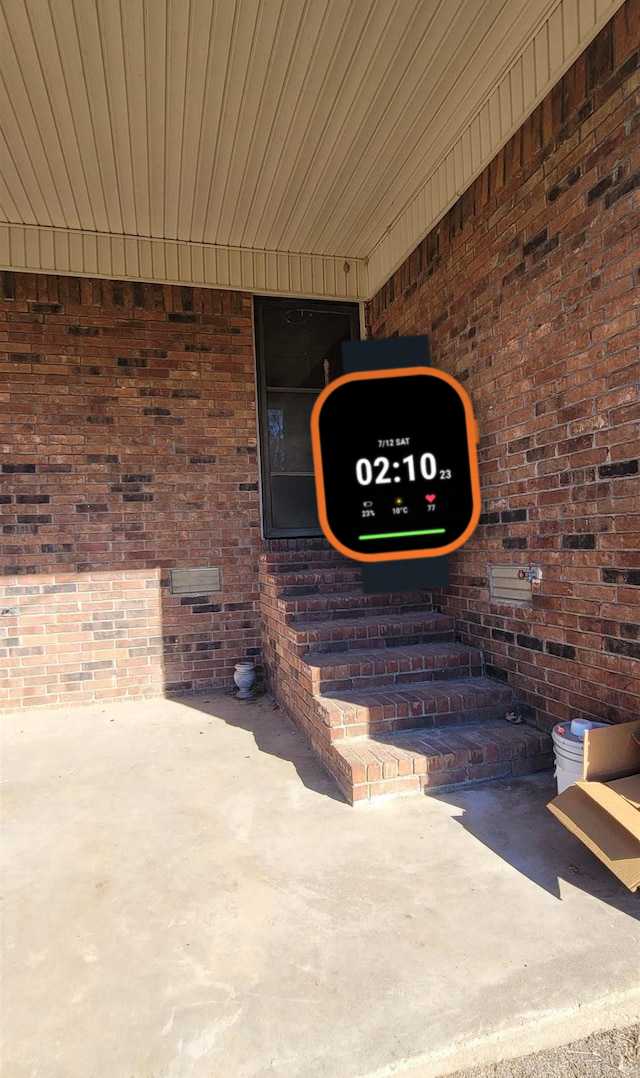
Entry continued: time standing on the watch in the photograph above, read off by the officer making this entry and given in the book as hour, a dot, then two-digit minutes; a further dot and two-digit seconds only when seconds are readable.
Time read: 2.10.23
